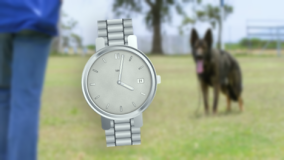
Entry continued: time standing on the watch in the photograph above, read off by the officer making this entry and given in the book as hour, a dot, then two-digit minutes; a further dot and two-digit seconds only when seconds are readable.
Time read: 4.02
